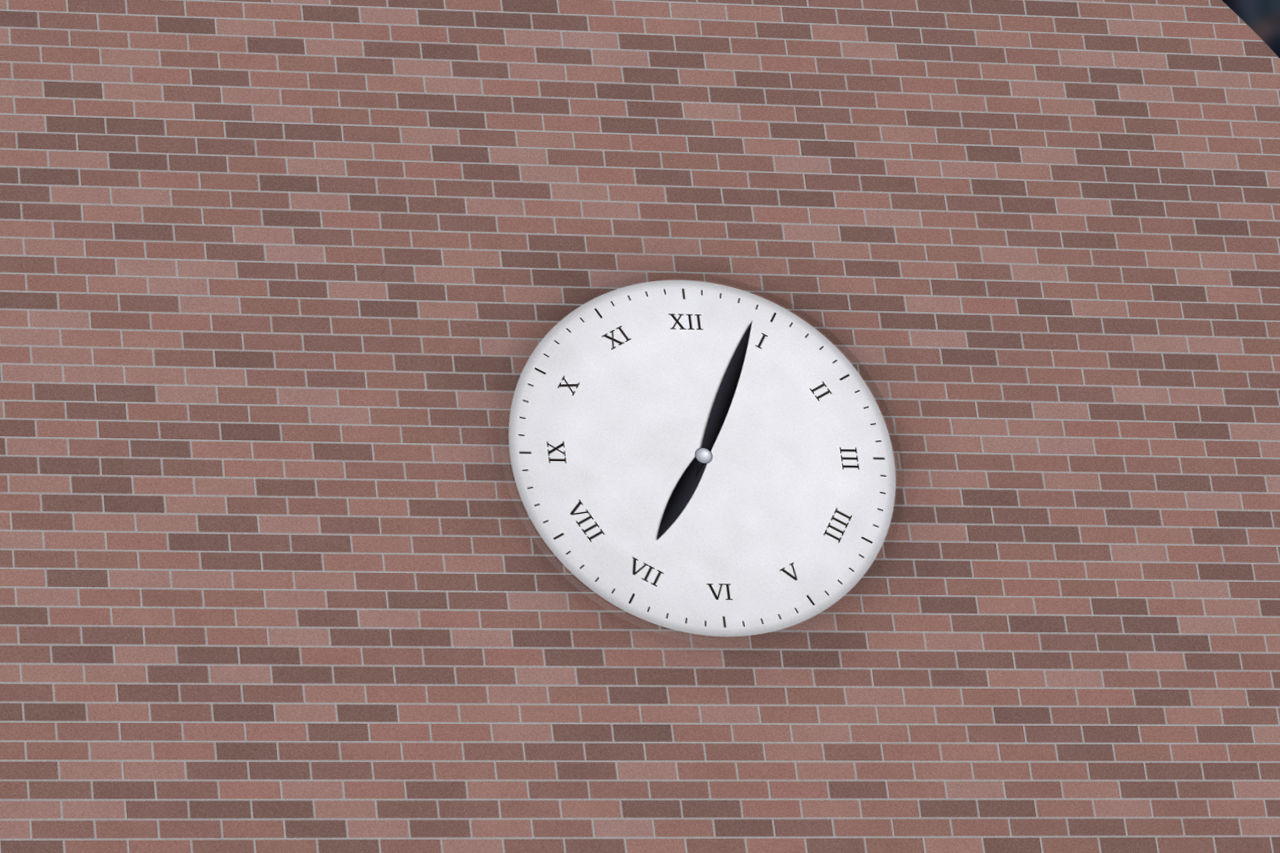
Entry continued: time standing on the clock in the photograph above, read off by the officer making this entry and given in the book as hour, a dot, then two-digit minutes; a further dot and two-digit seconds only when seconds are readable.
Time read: 7.04
